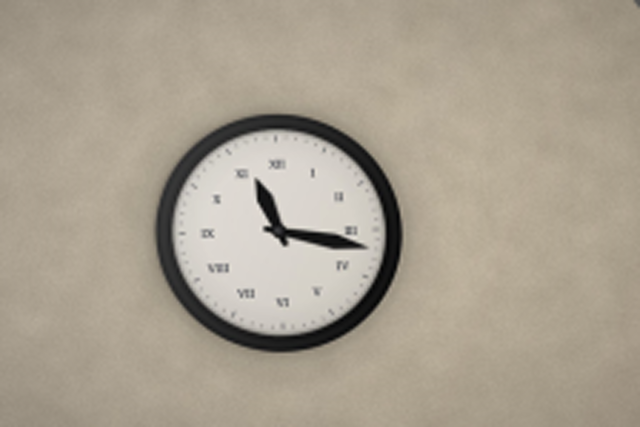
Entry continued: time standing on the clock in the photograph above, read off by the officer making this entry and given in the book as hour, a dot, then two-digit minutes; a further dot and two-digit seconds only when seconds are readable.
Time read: 11.17
